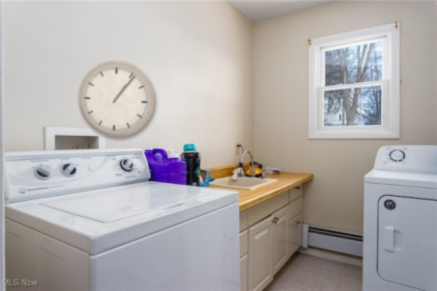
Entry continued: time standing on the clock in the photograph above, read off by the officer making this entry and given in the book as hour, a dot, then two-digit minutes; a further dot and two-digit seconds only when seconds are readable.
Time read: 1.06
